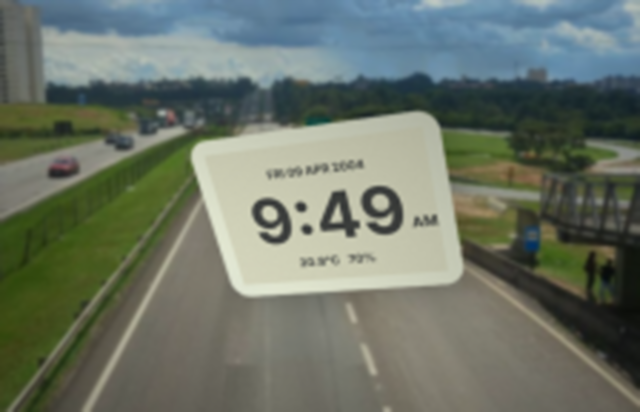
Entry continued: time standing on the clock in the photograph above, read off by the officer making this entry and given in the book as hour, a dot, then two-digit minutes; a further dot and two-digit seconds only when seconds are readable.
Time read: 9.49
